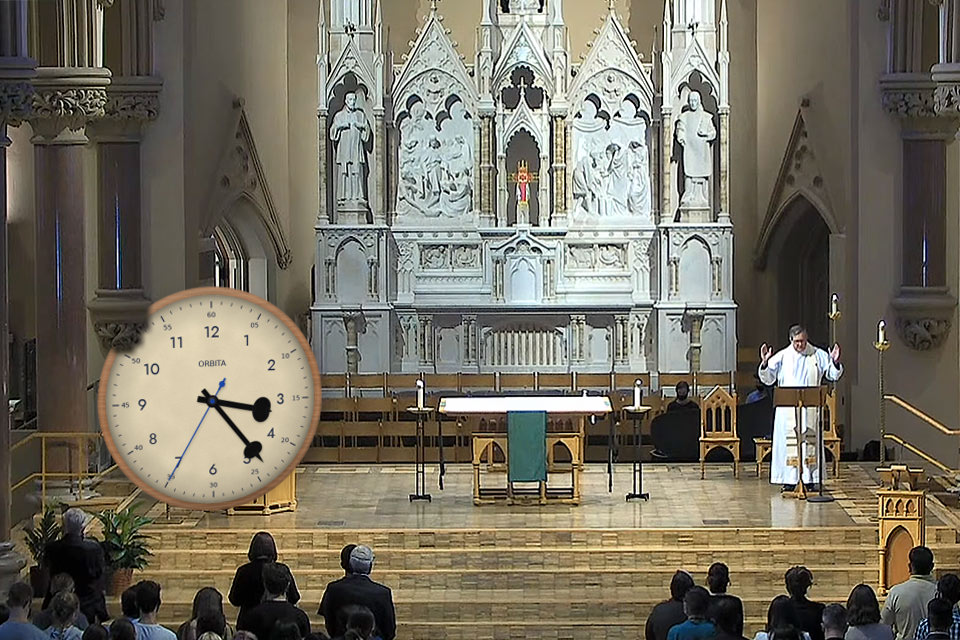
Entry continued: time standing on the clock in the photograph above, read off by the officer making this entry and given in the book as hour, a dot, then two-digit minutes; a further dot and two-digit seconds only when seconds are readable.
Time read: 3.23.35
